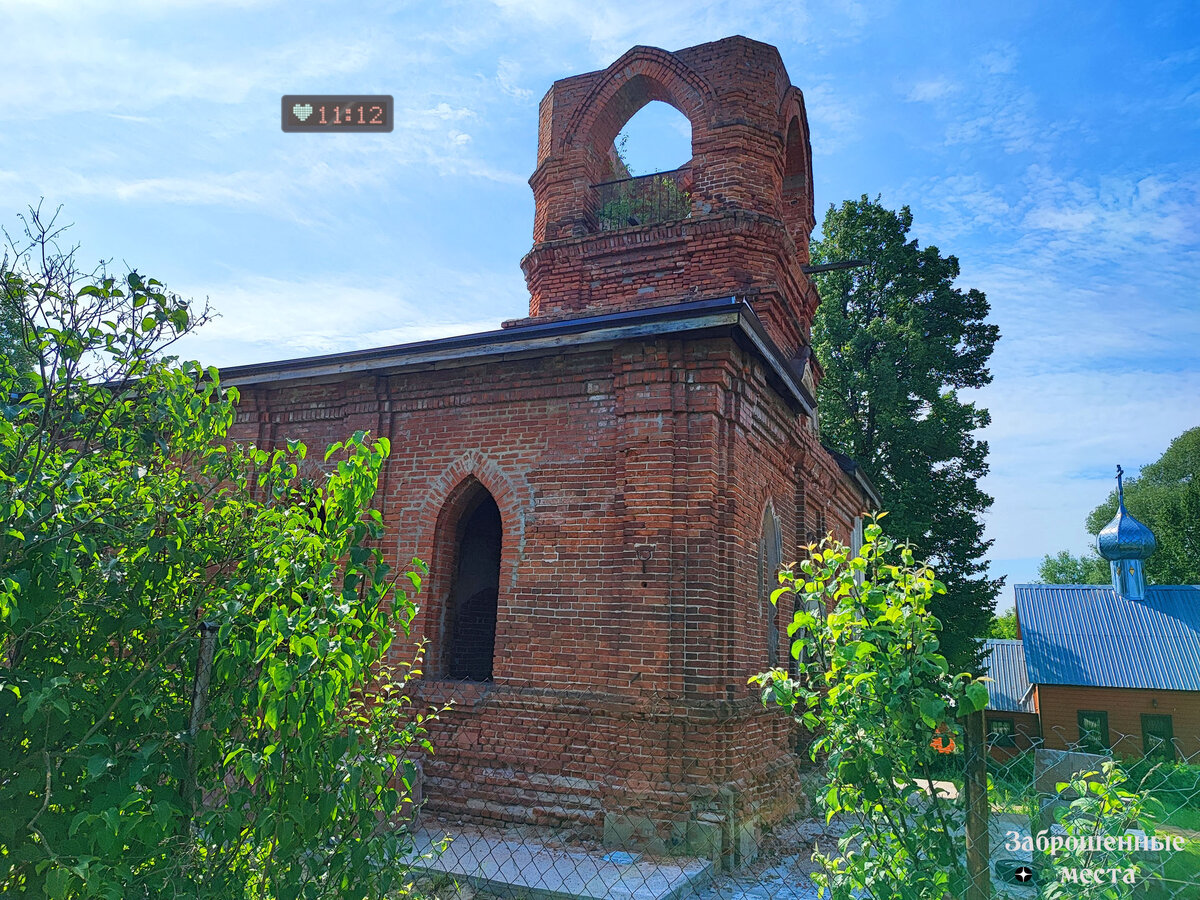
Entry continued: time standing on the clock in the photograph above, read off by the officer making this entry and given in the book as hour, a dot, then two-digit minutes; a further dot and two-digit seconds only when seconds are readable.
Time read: 11.12
